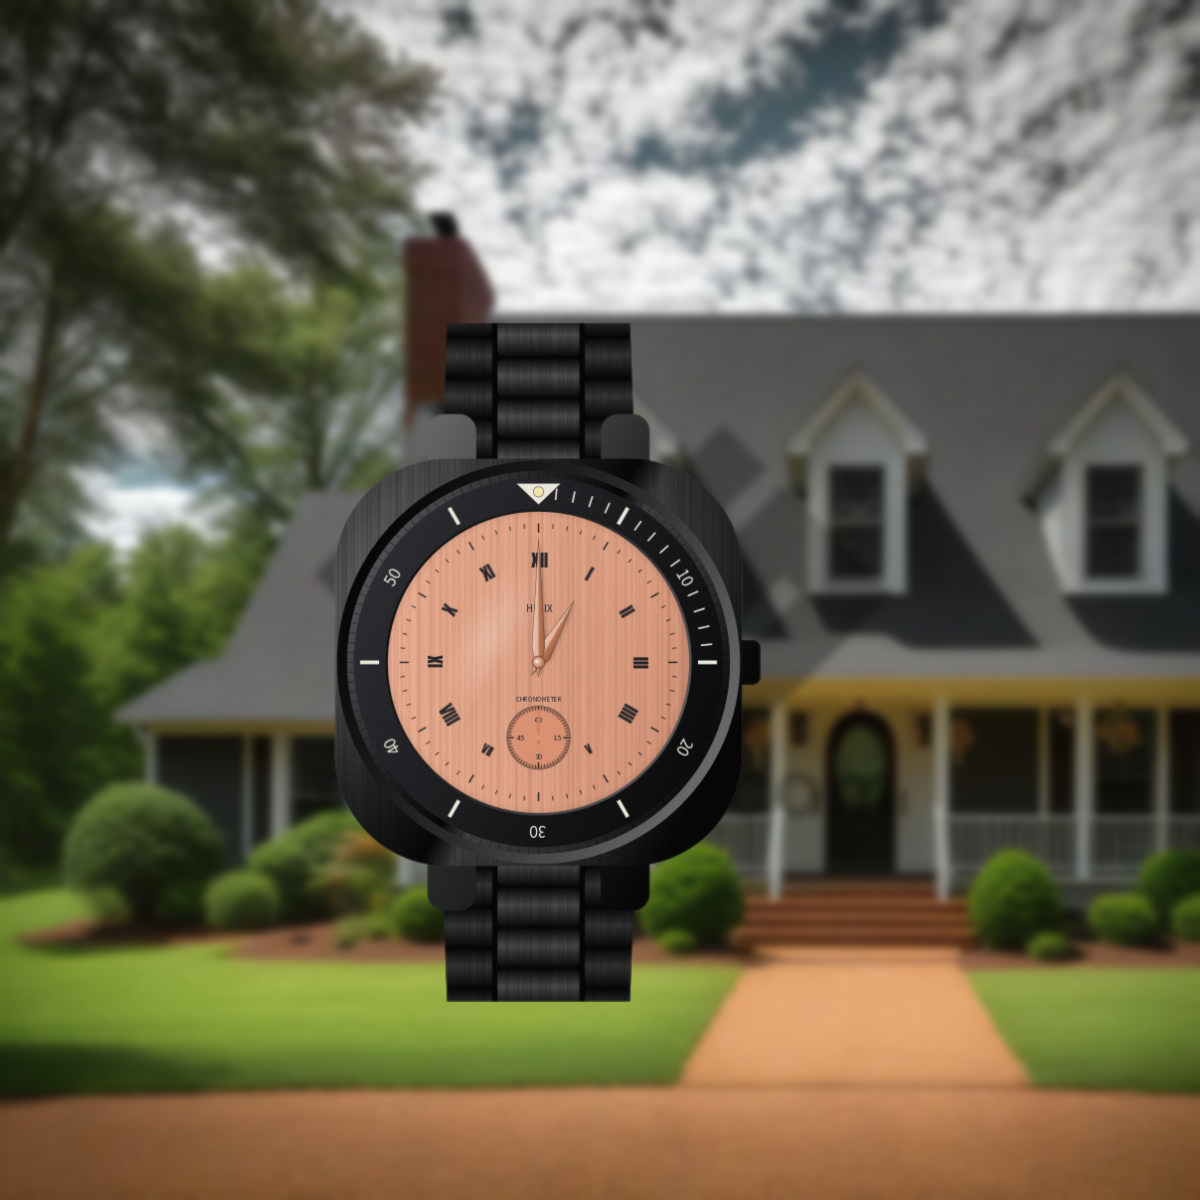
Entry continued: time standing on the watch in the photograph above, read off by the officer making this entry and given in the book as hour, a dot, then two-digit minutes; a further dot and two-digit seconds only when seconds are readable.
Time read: 1.00
